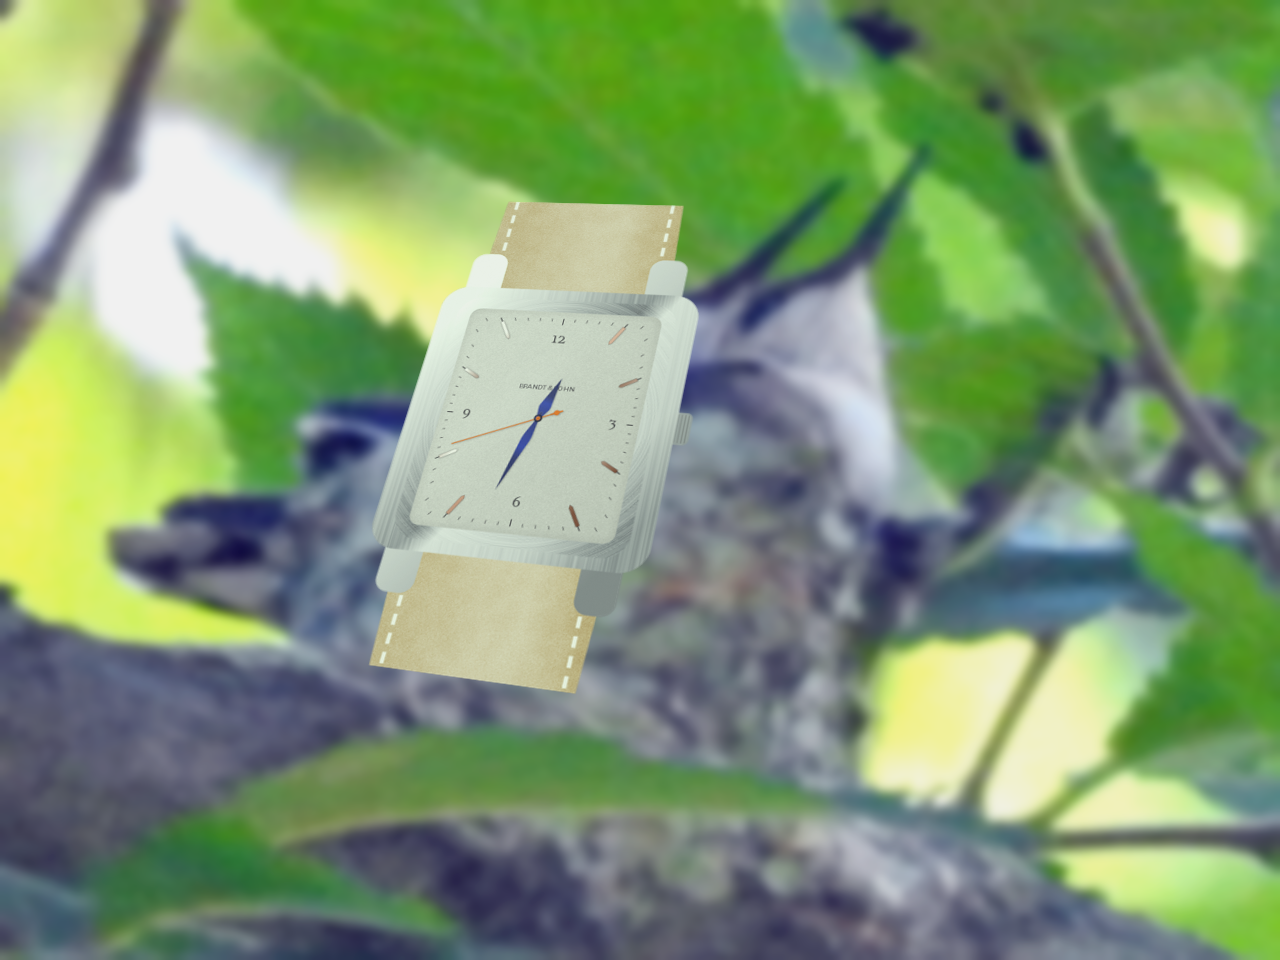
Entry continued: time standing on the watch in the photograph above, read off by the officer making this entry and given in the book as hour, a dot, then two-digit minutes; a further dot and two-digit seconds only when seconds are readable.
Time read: 12.32.41
